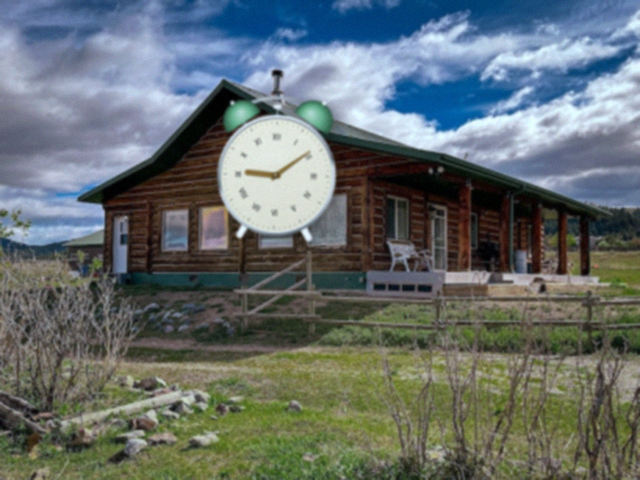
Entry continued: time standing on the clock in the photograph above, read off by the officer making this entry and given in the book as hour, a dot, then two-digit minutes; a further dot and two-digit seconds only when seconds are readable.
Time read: 9.09
